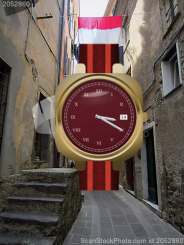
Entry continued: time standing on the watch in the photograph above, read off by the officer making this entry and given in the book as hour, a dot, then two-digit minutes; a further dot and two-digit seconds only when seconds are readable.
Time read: 3.20
